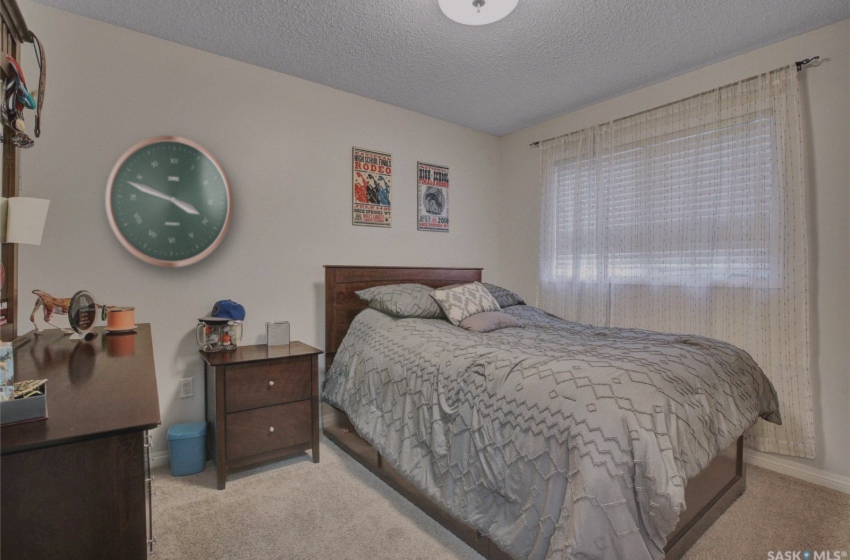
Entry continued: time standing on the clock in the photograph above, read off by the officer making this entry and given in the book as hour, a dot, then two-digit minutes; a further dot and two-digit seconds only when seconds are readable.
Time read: 3.48
